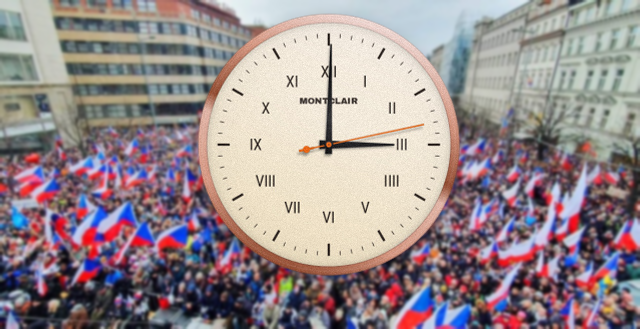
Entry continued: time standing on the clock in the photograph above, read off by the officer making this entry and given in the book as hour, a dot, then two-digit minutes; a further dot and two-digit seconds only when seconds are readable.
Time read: 3.00.13
